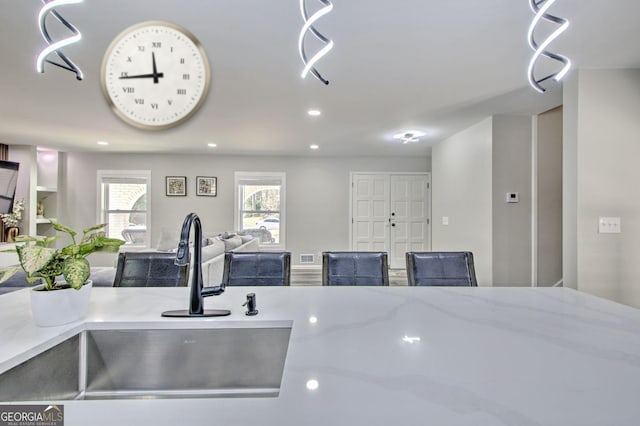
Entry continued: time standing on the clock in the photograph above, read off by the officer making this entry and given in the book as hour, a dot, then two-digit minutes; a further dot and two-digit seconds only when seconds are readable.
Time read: 11.44
